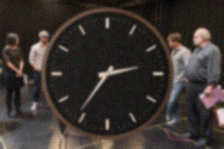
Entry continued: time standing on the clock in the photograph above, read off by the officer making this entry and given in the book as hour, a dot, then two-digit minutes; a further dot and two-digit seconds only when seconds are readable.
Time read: 2.36
